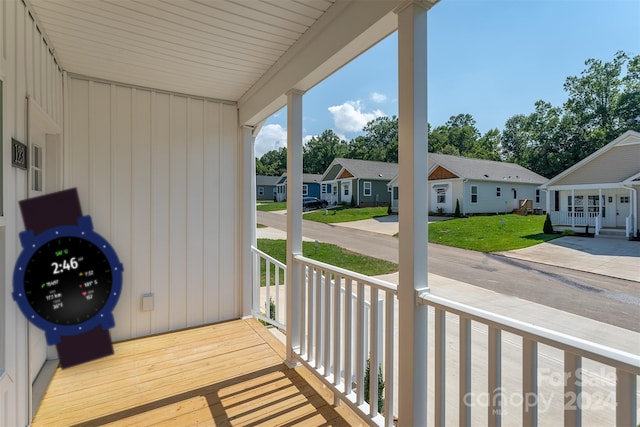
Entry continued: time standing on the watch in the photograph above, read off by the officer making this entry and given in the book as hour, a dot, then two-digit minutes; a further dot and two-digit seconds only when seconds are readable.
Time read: 2.46
